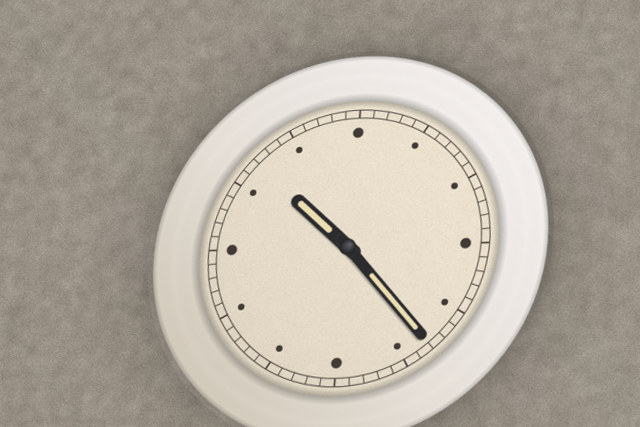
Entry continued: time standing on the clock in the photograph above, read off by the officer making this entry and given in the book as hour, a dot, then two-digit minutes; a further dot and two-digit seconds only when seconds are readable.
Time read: 10.23
